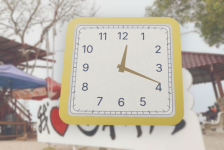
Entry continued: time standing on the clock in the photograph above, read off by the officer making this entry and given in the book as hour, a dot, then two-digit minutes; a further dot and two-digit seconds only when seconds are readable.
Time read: 12.19
